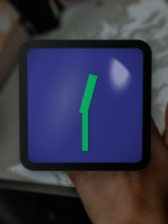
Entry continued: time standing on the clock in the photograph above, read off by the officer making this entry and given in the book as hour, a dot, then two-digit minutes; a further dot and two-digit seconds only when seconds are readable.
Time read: 12.30
